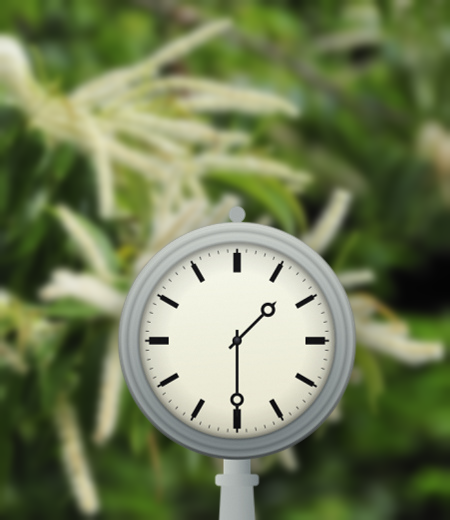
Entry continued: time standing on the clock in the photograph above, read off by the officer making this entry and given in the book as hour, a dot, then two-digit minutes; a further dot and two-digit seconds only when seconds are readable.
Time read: 1.30
